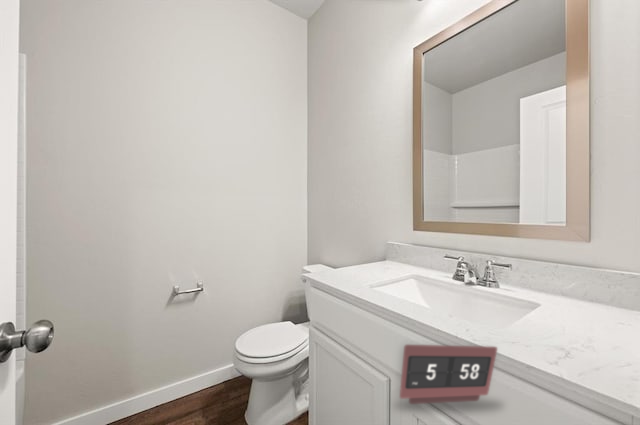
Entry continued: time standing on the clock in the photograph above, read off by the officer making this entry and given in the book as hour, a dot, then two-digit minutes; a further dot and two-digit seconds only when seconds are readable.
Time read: 5.58
